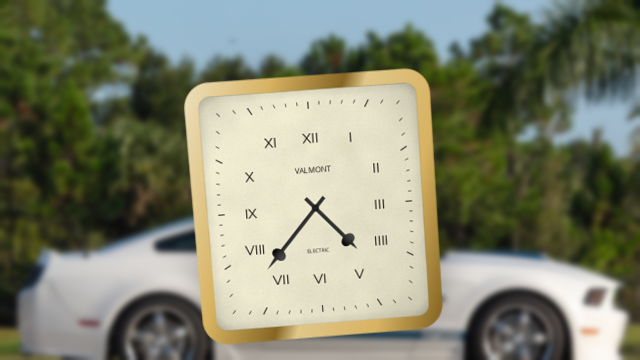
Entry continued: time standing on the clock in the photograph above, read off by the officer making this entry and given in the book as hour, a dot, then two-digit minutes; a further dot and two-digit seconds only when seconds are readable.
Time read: 4.37
